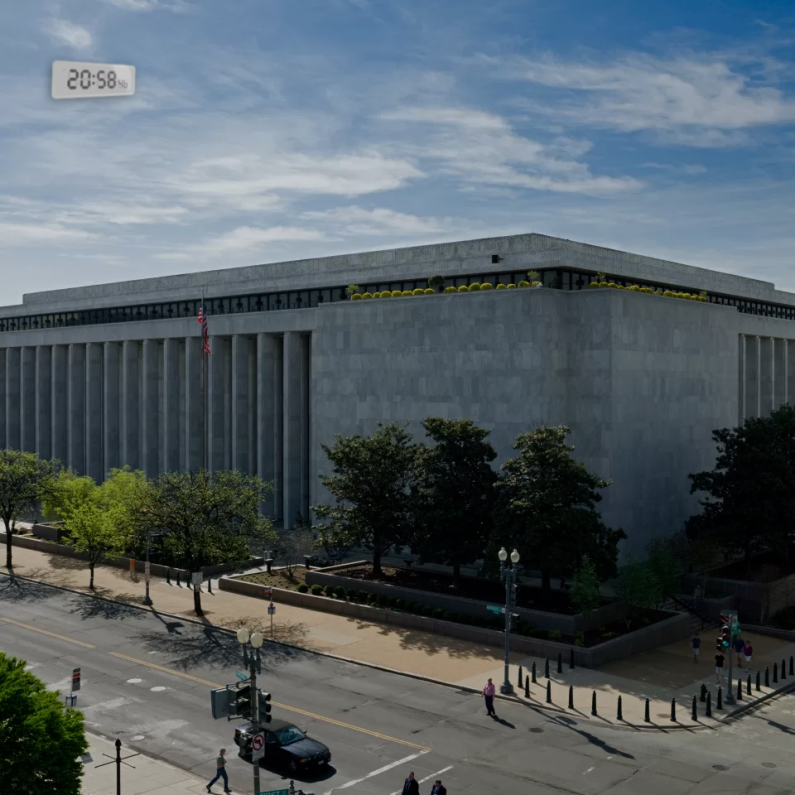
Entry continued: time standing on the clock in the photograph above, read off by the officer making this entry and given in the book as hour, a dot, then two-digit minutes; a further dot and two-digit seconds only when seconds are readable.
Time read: 20.58.46
